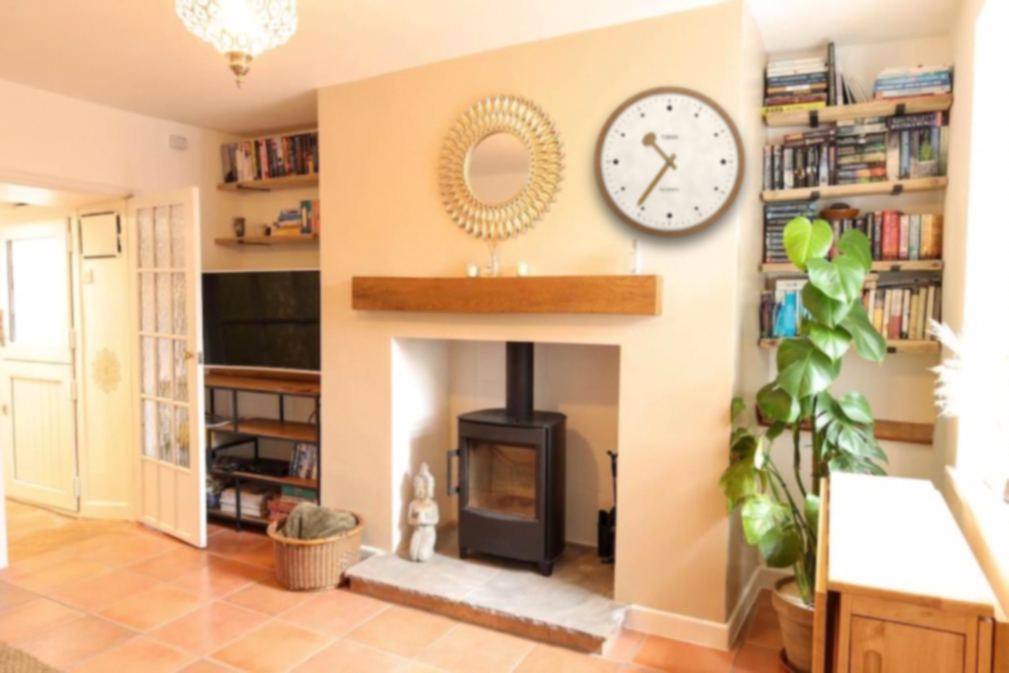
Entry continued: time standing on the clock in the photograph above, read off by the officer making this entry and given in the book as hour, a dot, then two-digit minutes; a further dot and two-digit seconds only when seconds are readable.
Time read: 10.36
